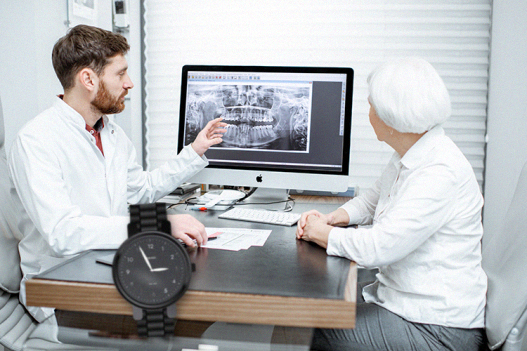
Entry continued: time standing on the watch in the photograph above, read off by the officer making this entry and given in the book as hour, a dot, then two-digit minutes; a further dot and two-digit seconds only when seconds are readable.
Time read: 2.56
